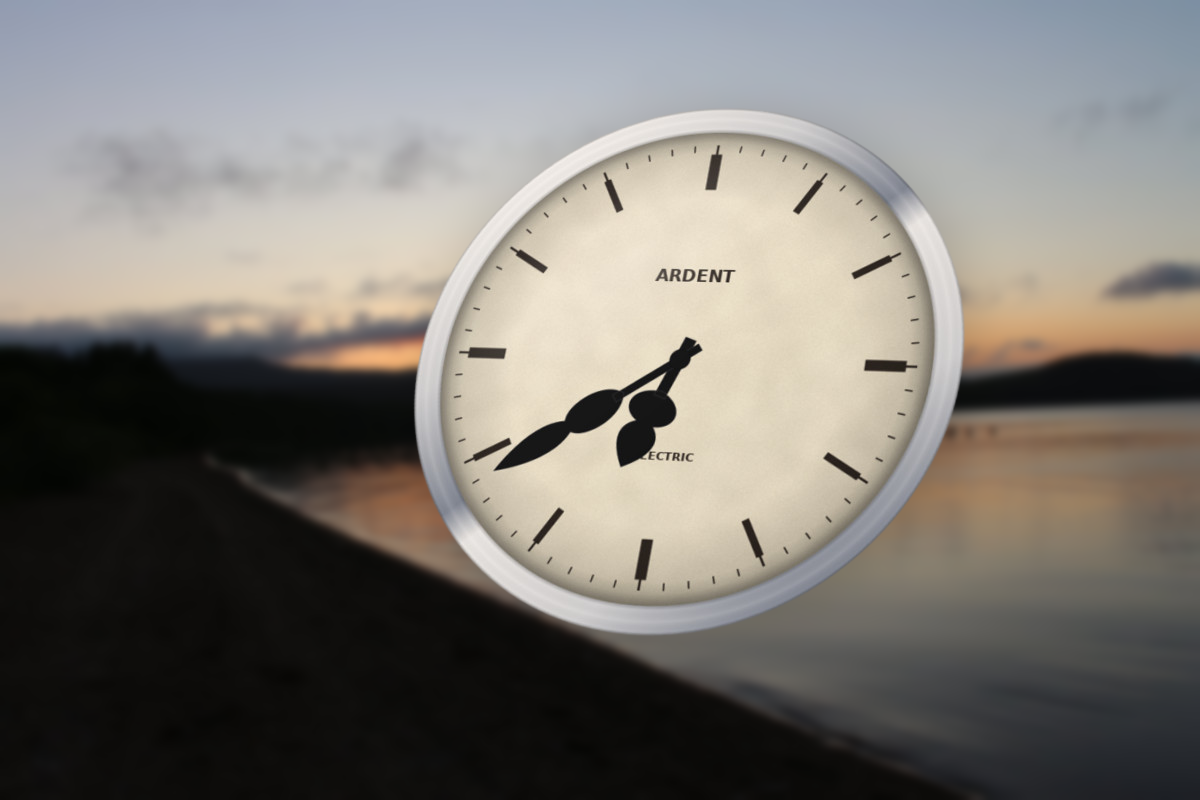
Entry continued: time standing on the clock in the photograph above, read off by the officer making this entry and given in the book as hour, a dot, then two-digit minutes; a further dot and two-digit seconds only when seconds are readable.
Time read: 6.39
